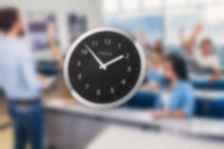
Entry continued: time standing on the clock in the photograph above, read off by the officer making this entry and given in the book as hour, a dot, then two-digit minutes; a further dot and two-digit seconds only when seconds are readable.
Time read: 1.52
